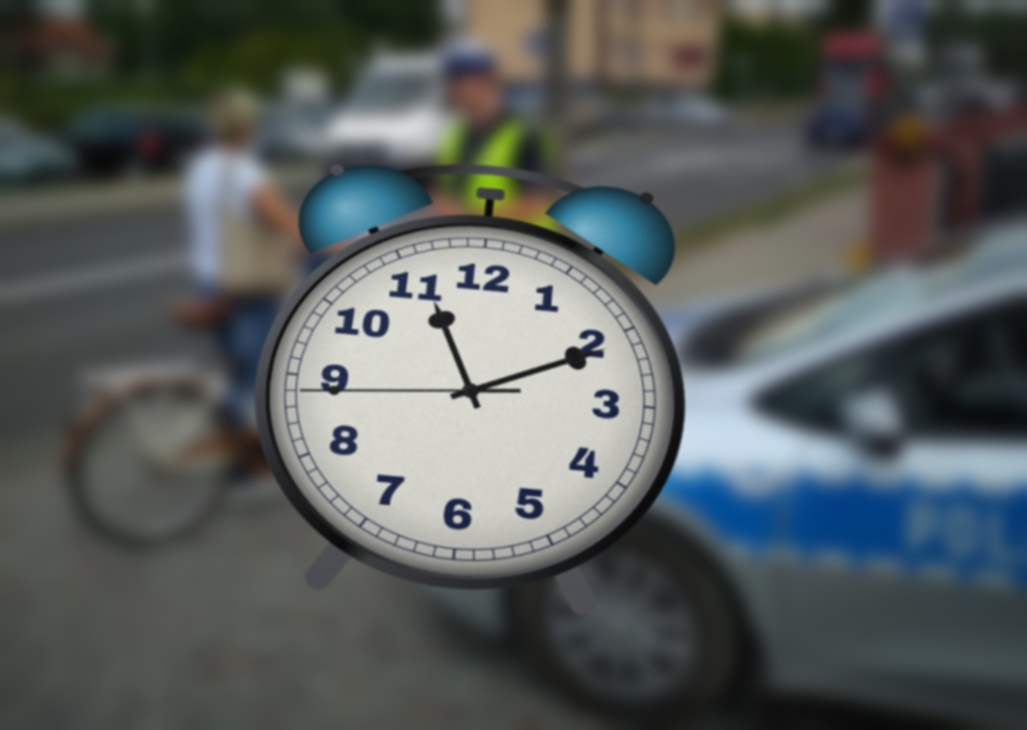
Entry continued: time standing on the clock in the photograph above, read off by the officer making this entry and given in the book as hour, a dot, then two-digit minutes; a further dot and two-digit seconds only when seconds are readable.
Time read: 11.10.44
